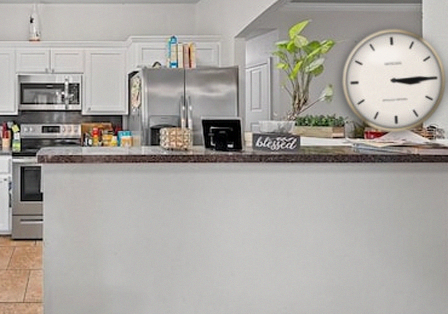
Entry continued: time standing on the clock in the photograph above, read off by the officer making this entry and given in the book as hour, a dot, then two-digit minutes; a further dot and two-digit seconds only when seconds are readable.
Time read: 3.15
